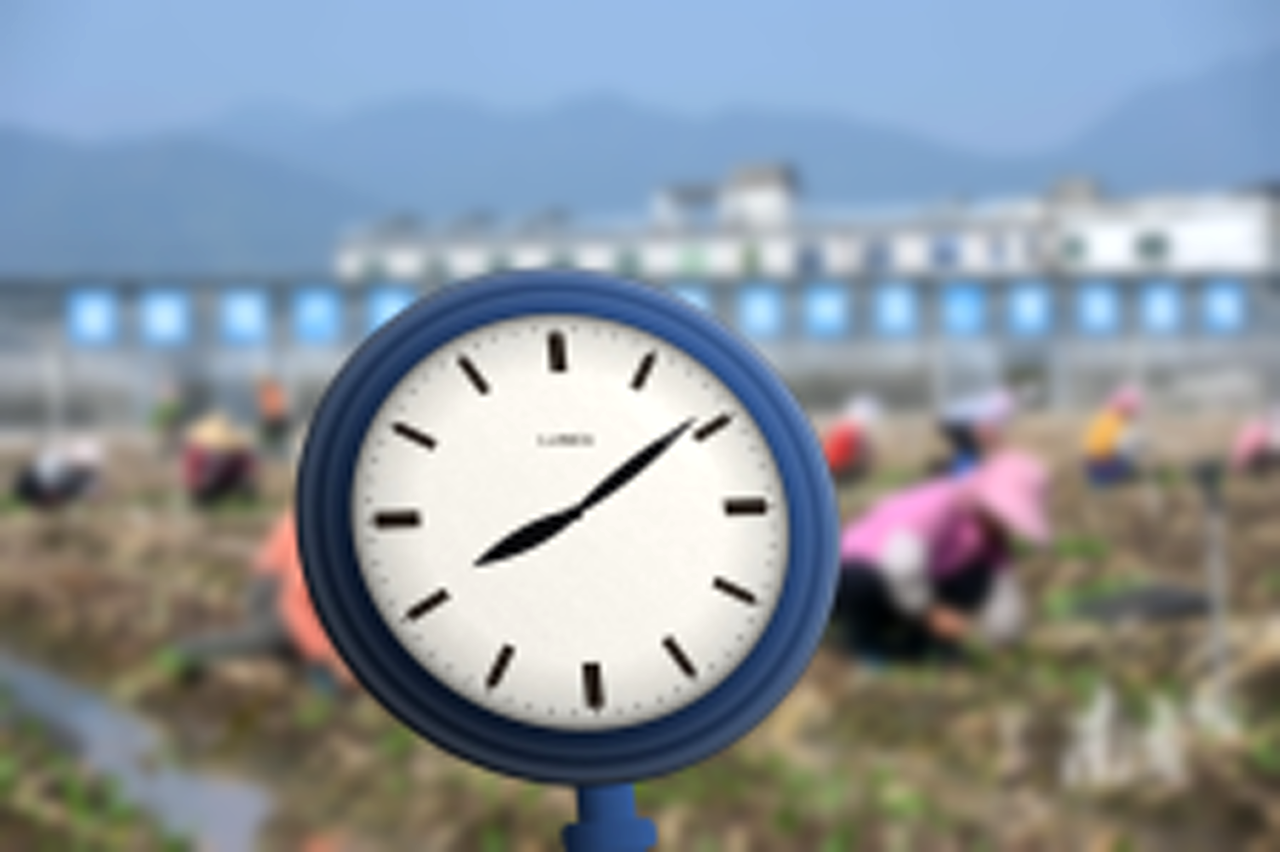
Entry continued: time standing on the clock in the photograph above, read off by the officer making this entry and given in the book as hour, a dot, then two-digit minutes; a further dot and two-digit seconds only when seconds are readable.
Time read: 8.09
